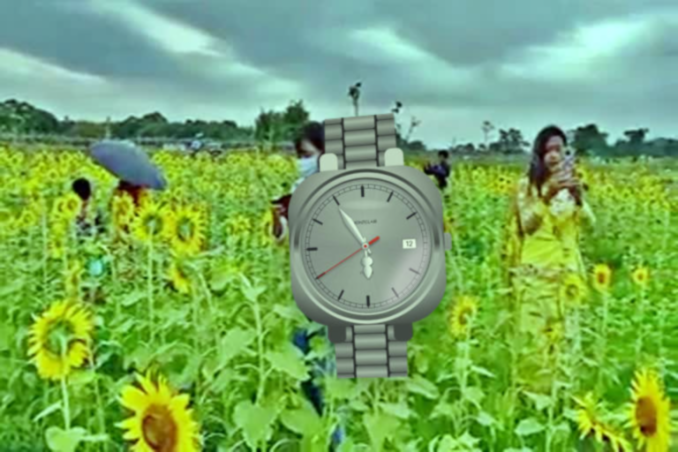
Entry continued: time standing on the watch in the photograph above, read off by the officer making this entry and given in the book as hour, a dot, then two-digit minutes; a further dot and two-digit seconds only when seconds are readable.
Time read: 5.54.40
